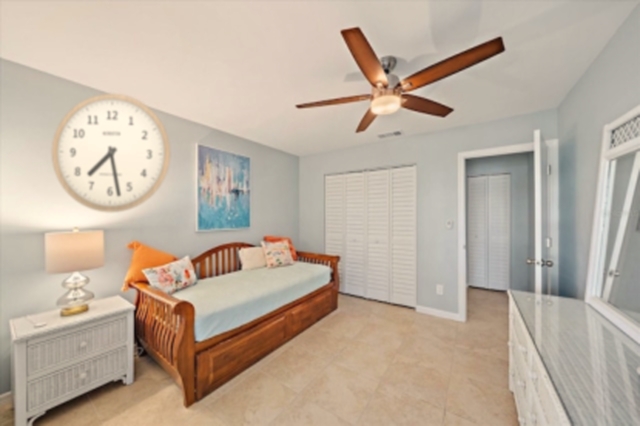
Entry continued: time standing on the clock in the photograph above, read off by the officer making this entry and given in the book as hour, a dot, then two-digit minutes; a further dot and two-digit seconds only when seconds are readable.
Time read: 7.28
